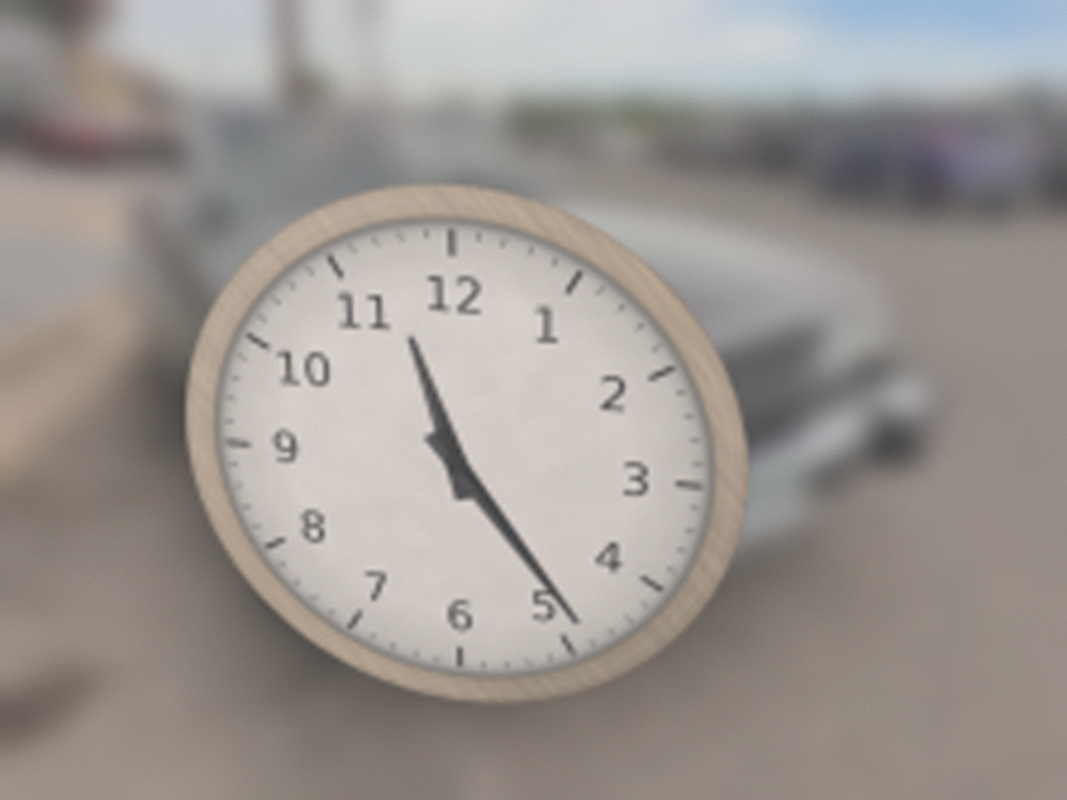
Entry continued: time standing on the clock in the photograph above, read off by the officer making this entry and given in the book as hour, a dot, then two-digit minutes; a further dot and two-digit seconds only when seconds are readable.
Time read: 11.24
